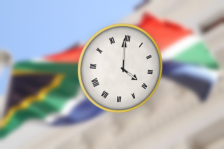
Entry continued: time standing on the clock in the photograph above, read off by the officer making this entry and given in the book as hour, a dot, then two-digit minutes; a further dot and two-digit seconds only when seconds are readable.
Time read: 3.59
